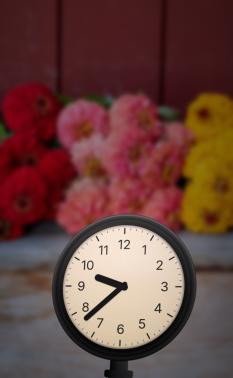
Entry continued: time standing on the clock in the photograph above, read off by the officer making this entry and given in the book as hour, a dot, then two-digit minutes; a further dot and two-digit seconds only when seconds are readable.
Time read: 9.38
